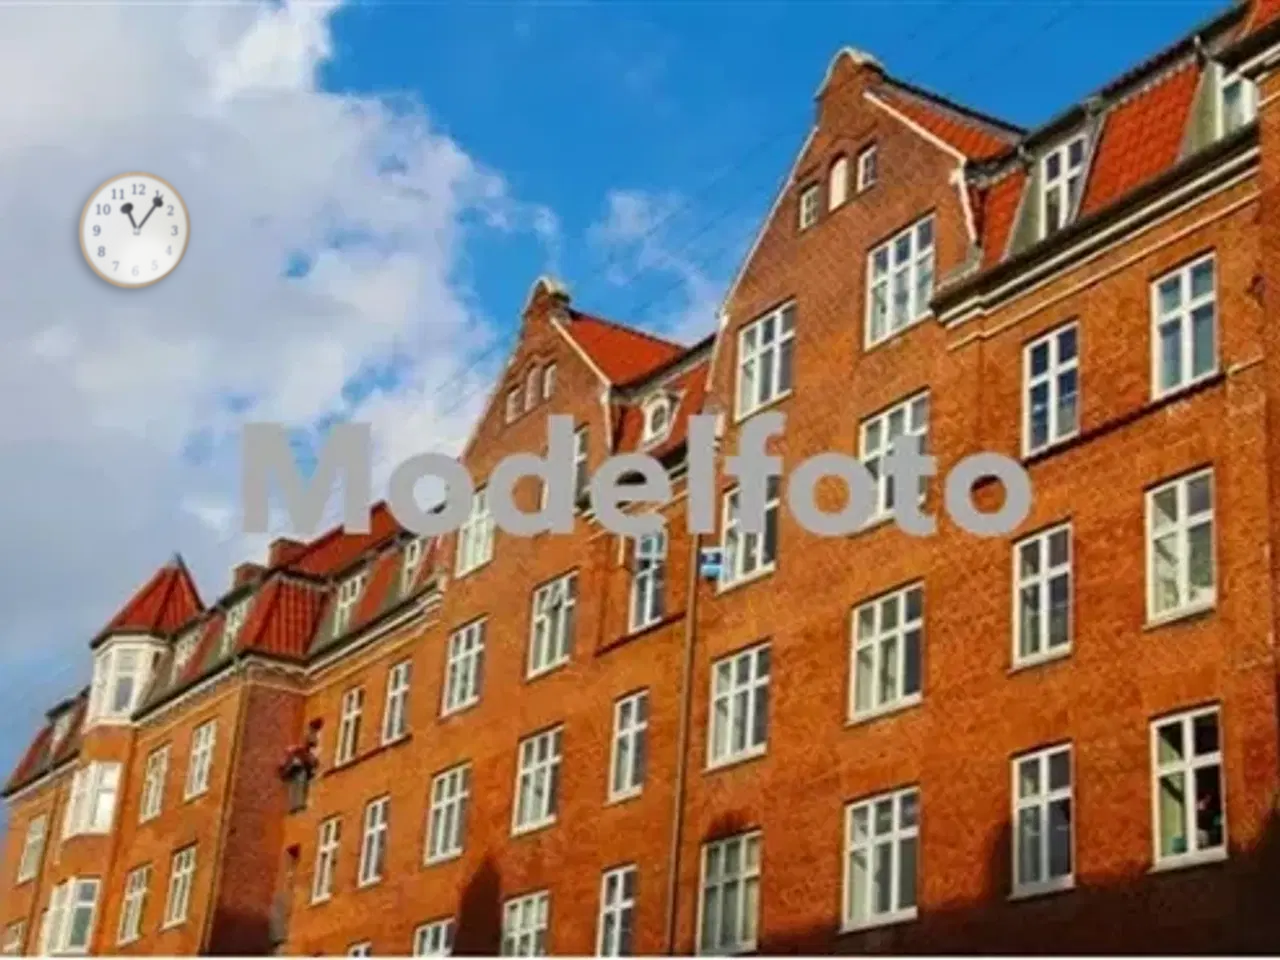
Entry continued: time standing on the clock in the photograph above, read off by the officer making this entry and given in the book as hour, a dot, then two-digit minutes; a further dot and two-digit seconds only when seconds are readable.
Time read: 11.06
